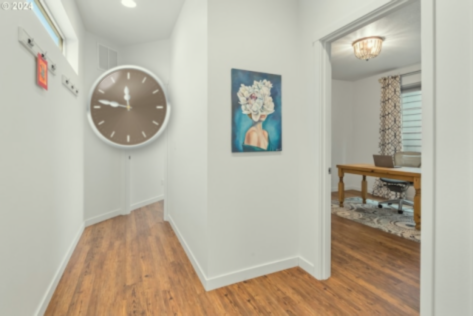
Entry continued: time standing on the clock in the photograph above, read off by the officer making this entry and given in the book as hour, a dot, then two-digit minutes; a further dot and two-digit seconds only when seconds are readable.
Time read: 11.47
